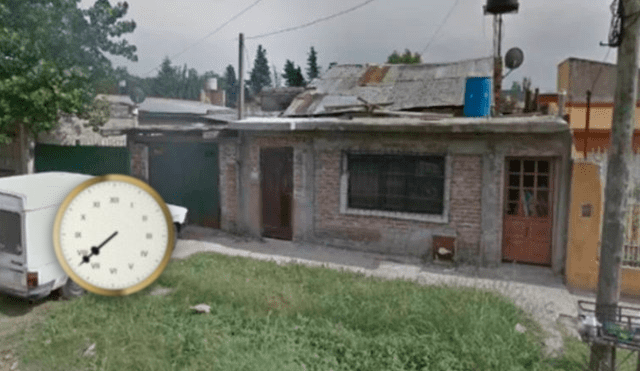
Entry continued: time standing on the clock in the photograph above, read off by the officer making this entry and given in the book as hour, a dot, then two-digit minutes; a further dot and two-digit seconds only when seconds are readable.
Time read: 7.38
